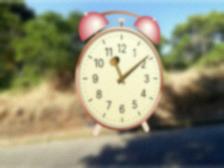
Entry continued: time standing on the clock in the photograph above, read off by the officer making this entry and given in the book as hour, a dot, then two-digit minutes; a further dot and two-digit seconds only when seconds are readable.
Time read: 11.09
